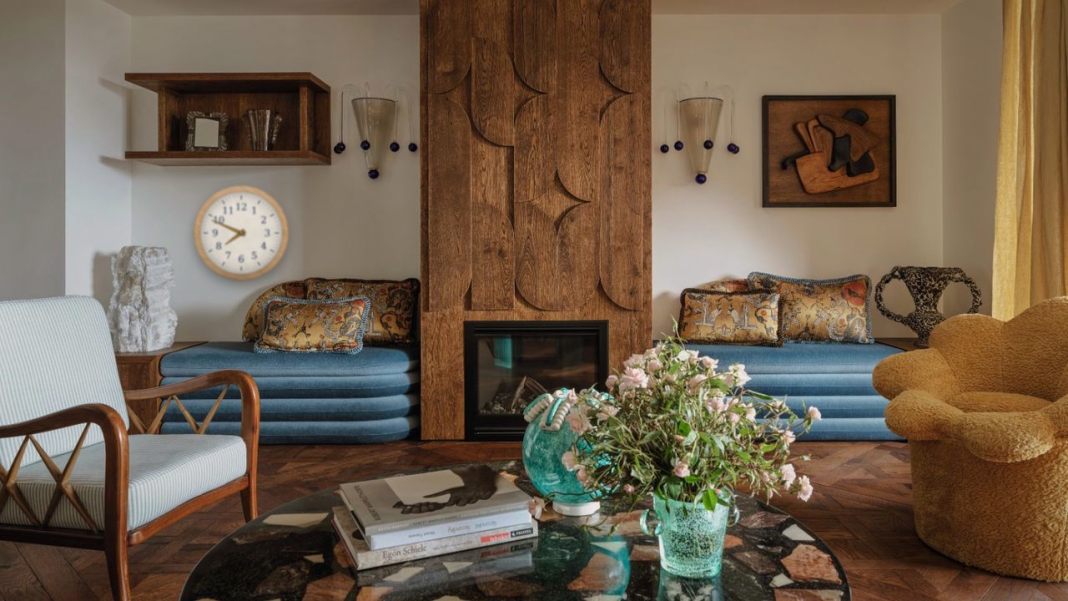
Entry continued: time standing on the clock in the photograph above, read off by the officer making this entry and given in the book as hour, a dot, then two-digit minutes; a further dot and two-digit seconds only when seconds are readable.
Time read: 7.49
